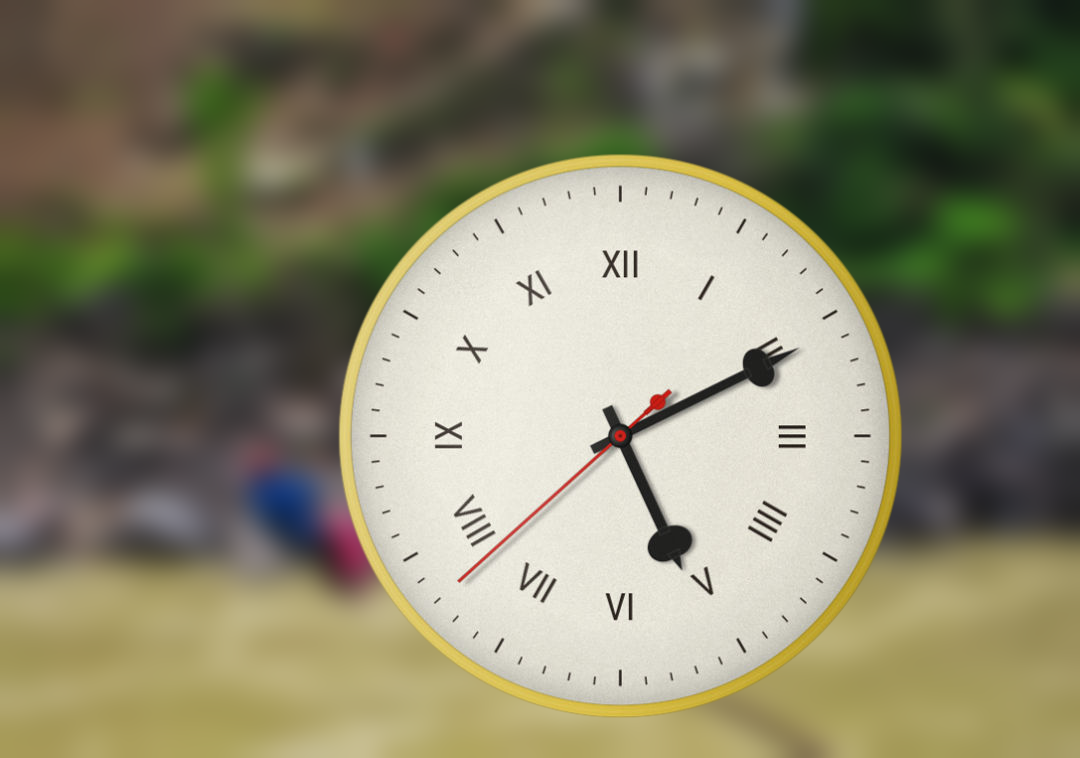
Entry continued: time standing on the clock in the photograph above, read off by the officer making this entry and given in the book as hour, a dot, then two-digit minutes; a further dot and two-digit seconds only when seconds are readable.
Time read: 5.10.38
